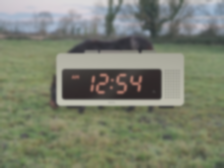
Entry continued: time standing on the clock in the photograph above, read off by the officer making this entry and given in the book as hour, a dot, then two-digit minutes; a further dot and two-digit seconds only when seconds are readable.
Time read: 12.54
